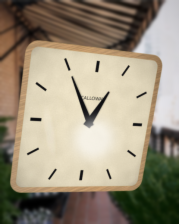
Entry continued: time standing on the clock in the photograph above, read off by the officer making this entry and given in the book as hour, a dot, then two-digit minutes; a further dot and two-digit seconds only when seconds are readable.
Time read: 12.55
